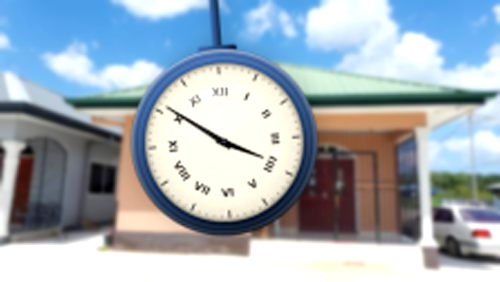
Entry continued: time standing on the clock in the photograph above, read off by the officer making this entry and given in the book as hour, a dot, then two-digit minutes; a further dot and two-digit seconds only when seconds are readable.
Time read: 3.51
